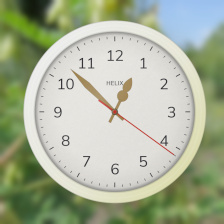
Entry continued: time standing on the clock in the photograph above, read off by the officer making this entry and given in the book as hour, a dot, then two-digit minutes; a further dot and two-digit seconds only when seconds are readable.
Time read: 12.52.21
